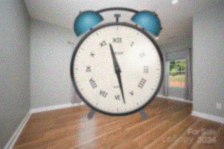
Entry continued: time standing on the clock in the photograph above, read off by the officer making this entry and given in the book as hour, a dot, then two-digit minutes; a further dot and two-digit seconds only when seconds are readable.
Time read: 11.28
